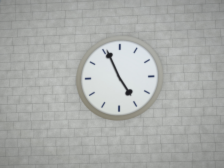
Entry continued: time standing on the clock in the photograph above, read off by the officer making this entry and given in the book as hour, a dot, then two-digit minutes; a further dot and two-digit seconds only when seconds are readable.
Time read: 4.56
